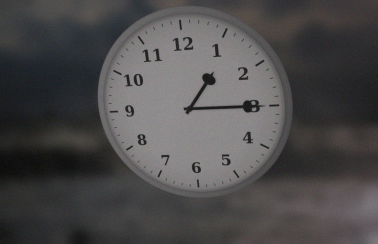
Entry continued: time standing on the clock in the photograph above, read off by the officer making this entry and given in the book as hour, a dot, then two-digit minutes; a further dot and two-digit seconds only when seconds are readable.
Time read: 1.15
